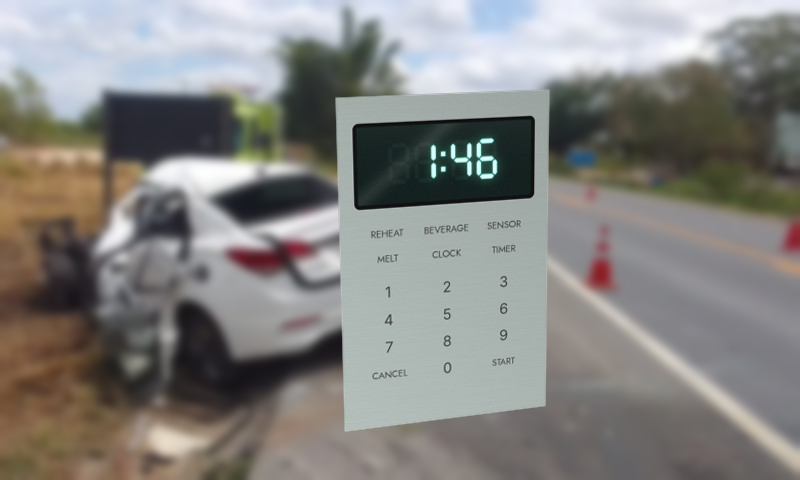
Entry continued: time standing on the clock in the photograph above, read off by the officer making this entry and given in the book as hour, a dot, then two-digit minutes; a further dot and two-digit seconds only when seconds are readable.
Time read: 1.46
